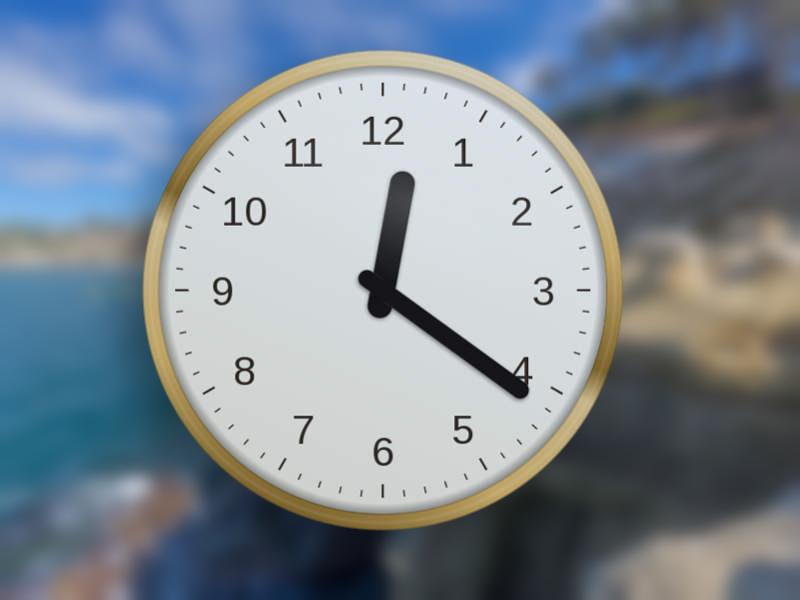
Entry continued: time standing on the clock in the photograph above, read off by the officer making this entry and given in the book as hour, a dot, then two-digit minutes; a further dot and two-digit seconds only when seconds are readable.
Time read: 12.21
